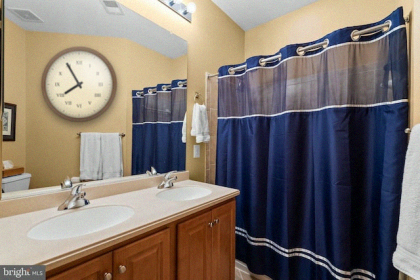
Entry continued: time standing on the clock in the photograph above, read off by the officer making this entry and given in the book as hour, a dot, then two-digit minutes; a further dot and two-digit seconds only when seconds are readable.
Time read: 7.55
